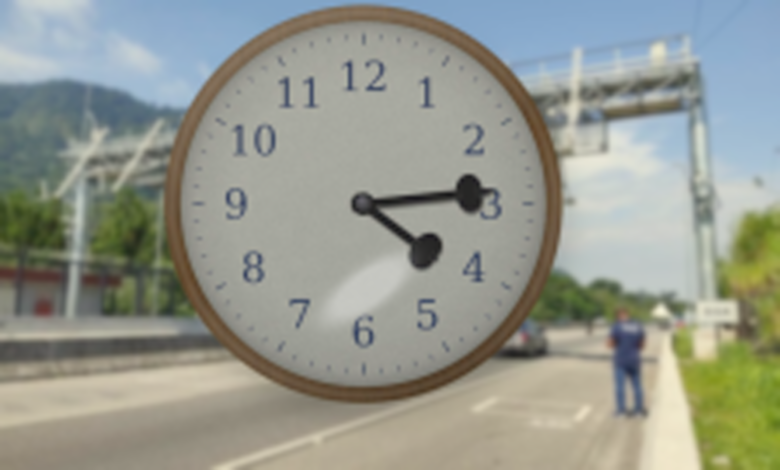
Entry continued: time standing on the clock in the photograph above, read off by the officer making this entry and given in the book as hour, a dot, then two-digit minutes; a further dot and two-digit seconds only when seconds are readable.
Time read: 4.14
